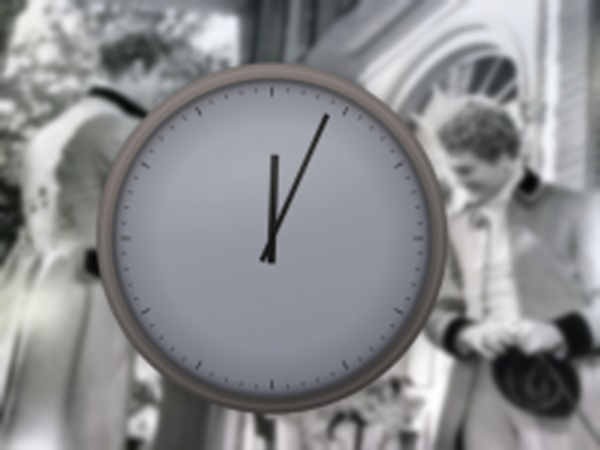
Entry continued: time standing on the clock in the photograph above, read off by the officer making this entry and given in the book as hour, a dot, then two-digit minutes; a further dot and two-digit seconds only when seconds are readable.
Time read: 12.04
